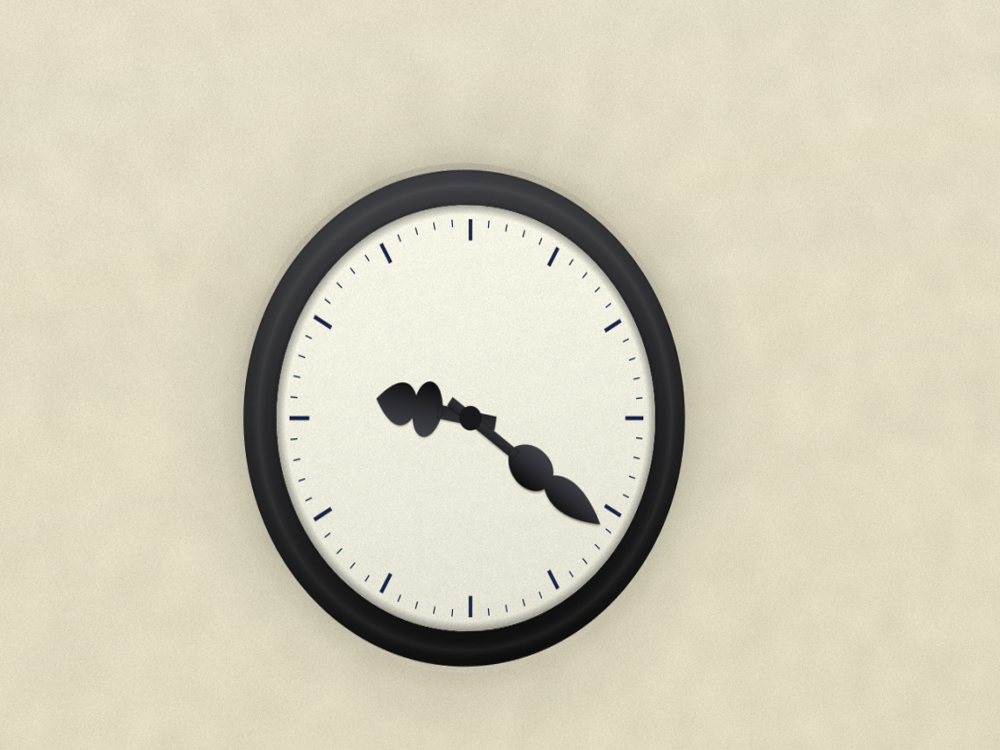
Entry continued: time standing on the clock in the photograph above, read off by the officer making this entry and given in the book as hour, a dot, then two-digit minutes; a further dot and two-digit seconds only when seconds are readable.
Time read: 9.21
